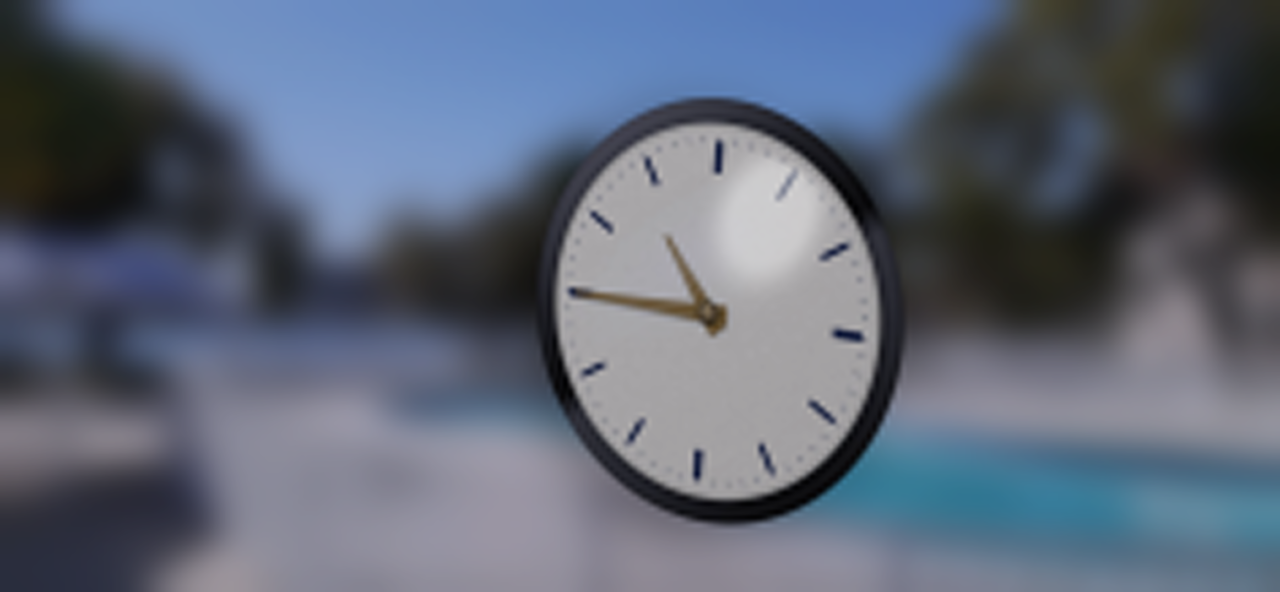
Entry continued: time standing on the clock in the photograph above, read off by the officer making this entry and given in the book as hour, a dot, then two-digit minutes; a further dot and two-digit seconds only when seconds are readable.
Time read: 10.45
